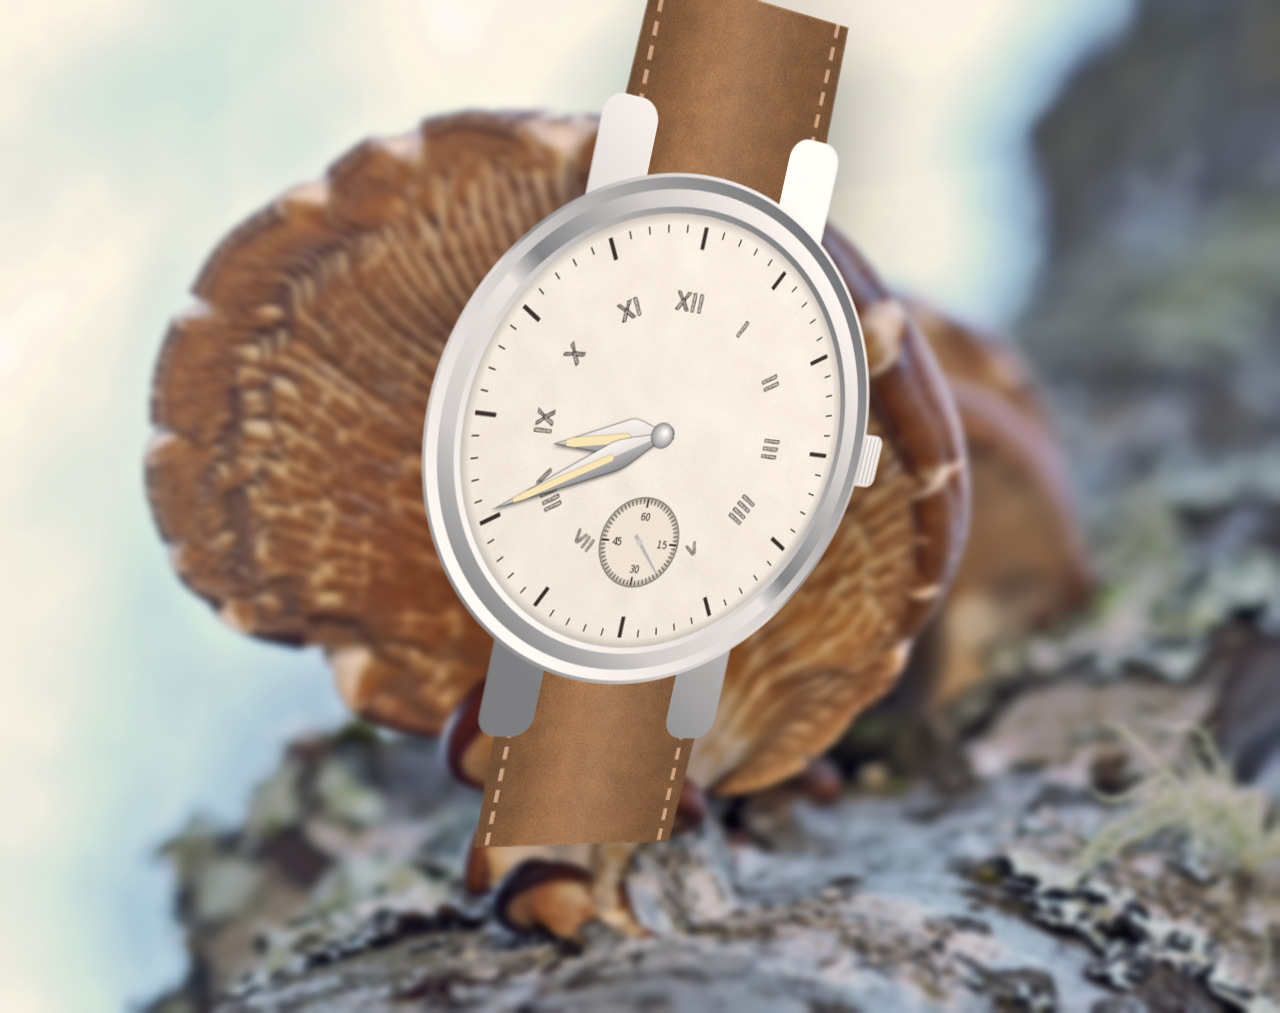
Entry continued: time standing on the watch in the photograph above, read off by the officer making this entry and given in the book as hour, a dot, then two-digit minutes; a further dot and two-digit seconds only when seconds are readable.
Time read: 8.40.23
